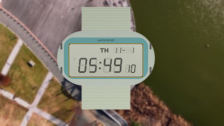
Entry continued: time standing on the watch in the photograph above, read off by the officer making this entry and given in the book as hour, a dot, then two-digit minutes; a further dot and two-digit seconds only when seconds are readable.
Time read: 5.49.10
